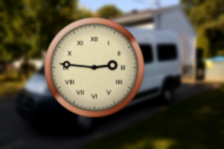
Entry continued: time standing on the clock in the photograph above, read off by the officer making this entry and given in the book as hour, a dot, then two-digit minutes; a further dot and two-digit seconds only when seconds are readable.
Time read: 2.46
